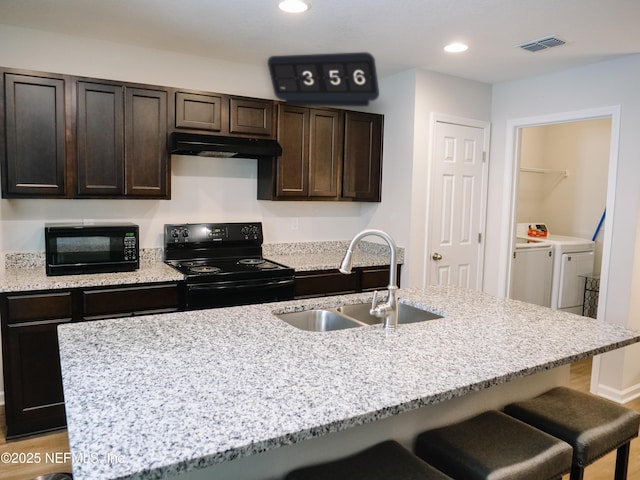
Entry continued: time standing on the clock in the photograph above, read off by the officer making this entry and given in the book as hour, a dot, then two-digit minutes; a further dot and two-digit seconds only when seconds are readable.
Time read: 3.56
